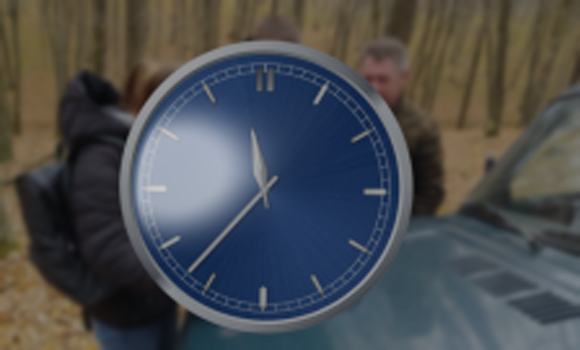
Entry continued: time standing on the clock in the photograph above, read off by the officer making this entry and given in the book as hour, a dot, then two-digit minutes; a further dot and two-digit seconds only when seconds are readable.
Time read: 11.37
